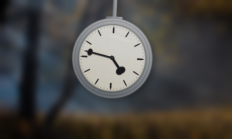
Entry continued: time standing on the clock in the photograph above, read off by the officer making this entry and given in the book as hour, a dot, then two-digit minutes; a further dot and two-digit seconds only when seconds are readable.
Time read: 4.47
